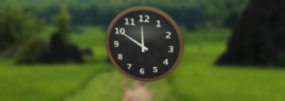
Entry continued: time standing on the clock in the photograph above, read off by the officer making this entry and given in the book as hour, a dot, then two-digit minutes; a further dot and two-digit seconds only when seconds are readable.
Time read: 11.50
